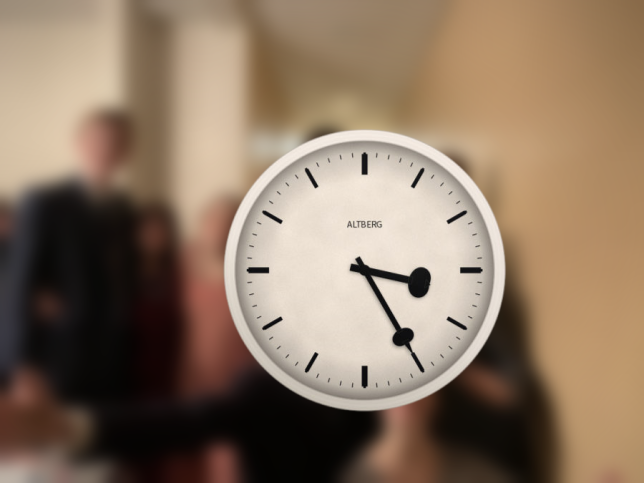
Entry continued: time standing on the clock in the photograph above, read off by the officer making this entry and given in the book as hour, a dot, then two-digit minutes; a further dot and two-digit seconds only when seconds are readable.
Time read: 3.25
